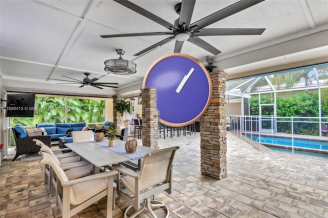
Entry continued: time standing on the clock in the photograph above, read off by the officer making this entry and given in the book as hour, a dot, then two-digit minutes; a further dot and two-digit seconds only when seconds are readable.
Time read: 1.06
